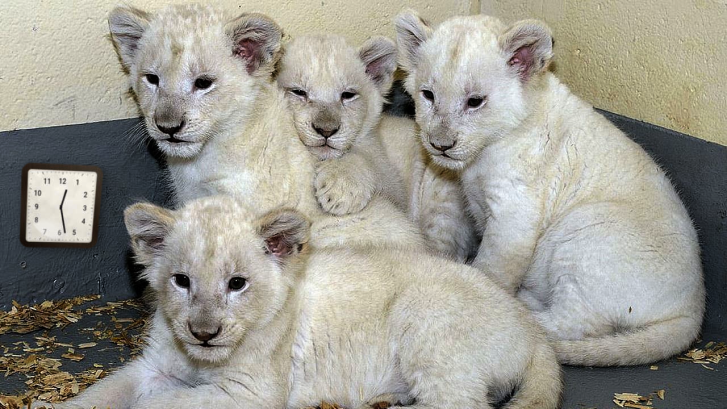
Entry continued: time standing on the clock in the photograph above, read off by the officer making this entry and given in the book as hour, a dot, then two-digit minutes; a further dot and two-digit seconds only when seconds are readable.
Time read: 12.28
